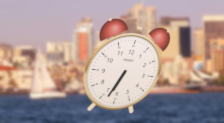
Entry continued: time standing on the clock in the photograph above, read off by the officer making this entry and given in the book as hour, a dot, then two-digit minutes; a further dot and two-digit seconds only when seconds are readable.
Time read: 6.33
